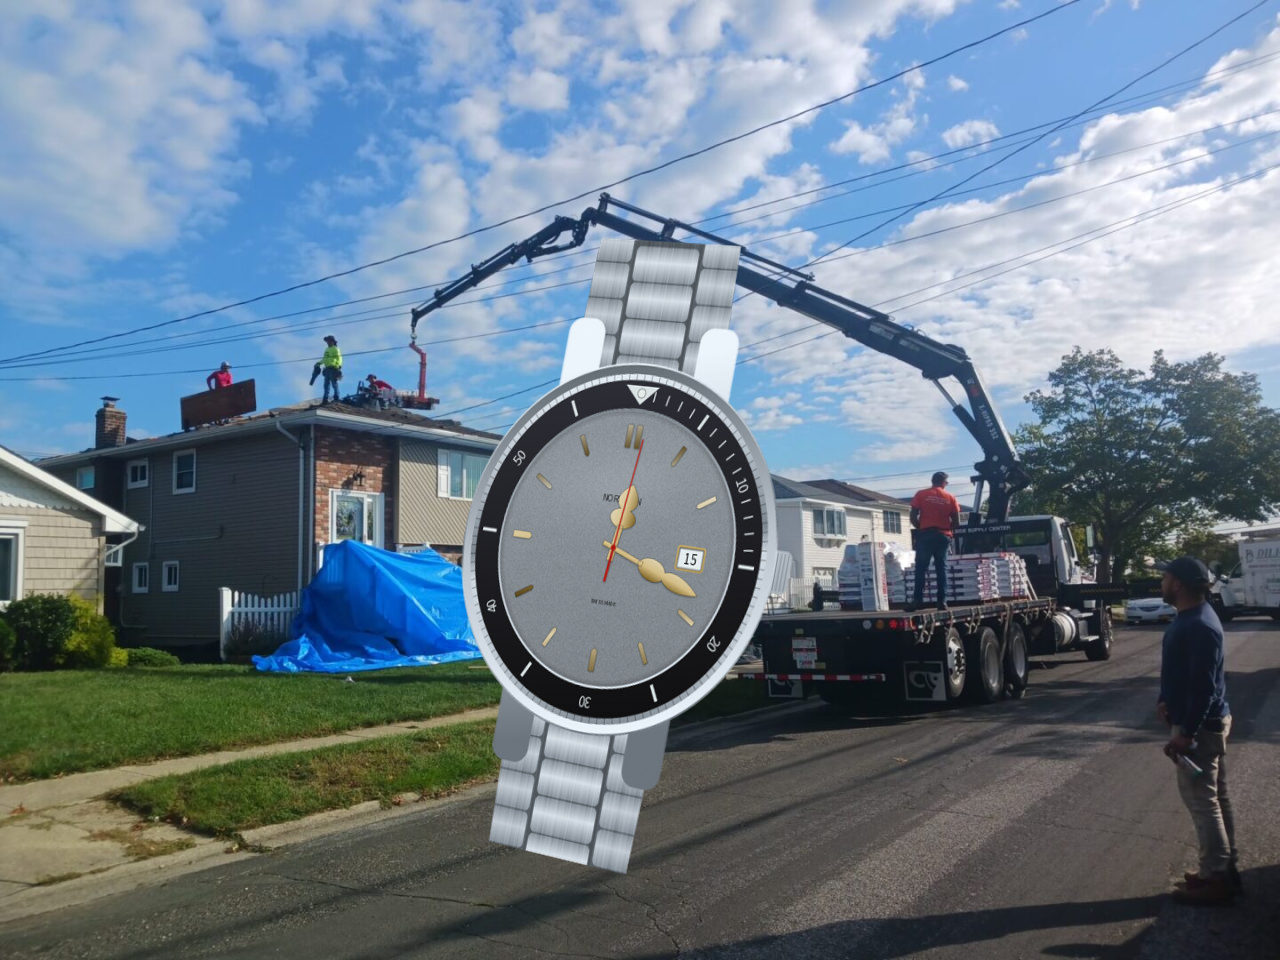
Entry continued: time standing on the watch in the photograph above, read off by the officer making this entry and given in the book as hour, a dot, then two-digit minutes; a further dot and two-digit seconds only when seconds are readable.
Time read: 12.18.01
